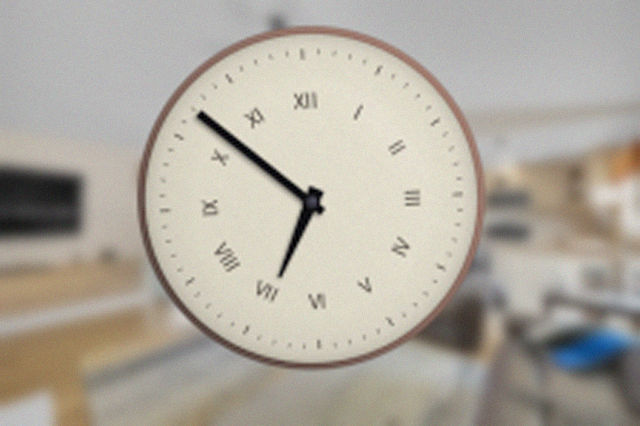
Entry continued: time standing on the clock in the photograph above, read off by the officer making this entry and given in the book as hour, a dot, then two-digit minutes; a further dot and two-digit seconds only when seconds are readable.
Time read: 6.52
